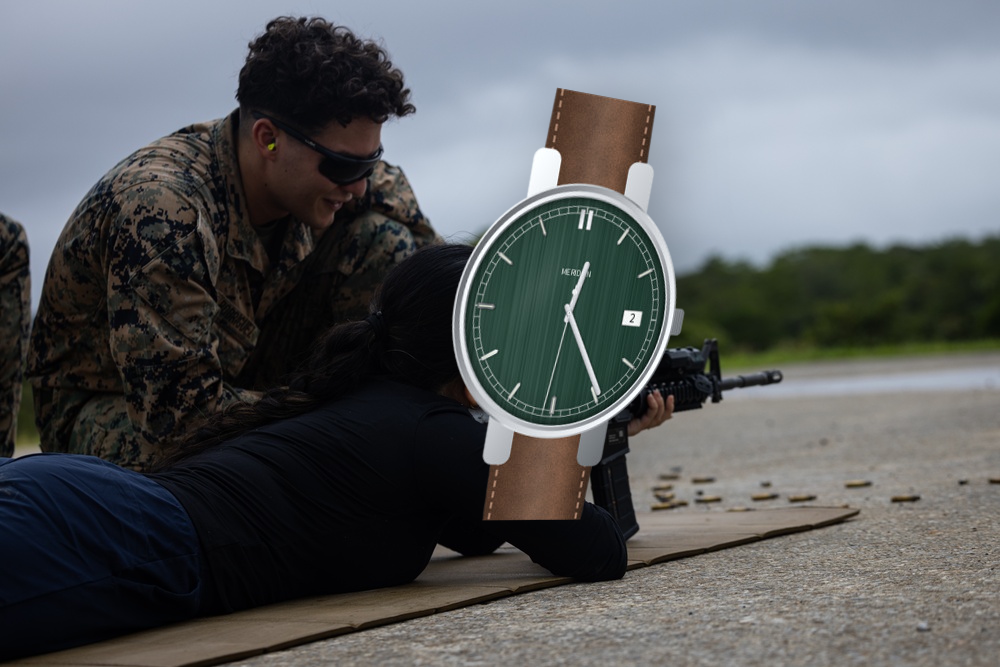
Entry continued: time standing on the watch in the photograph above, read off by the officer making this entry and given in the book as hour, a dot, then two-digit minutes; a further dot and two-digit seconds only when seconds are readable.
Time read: 12.24.31
